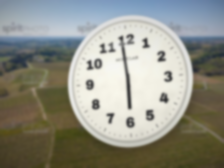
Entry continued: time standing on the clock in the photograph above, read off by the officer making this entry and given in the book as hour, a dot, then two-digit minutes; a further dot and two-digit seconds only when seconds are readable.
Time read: 5.59
